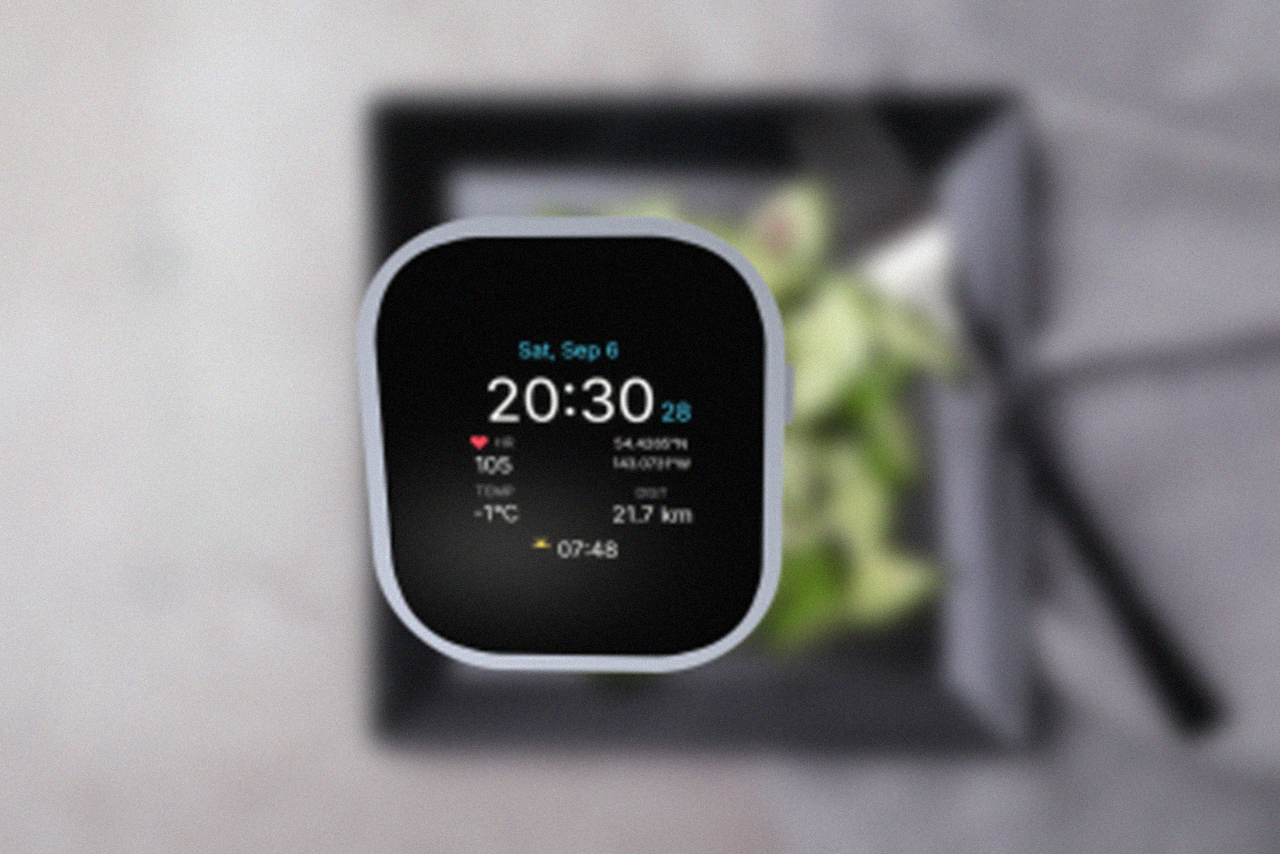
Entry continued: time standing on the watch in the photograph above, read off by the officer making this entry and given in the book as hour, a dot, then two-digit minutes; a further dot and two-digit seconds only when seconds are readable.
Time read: 20.30
